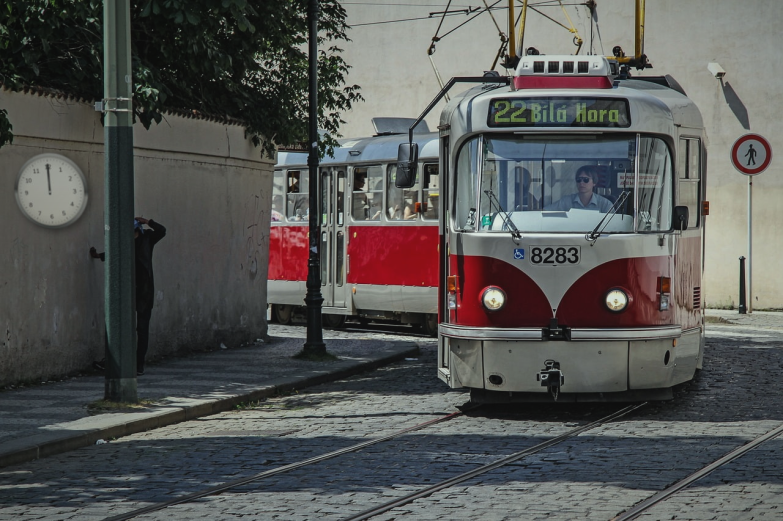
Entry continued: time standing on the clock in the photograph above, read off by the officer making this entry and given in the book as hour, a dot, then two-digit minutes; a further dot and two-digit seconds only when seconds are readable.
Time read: 12.00
